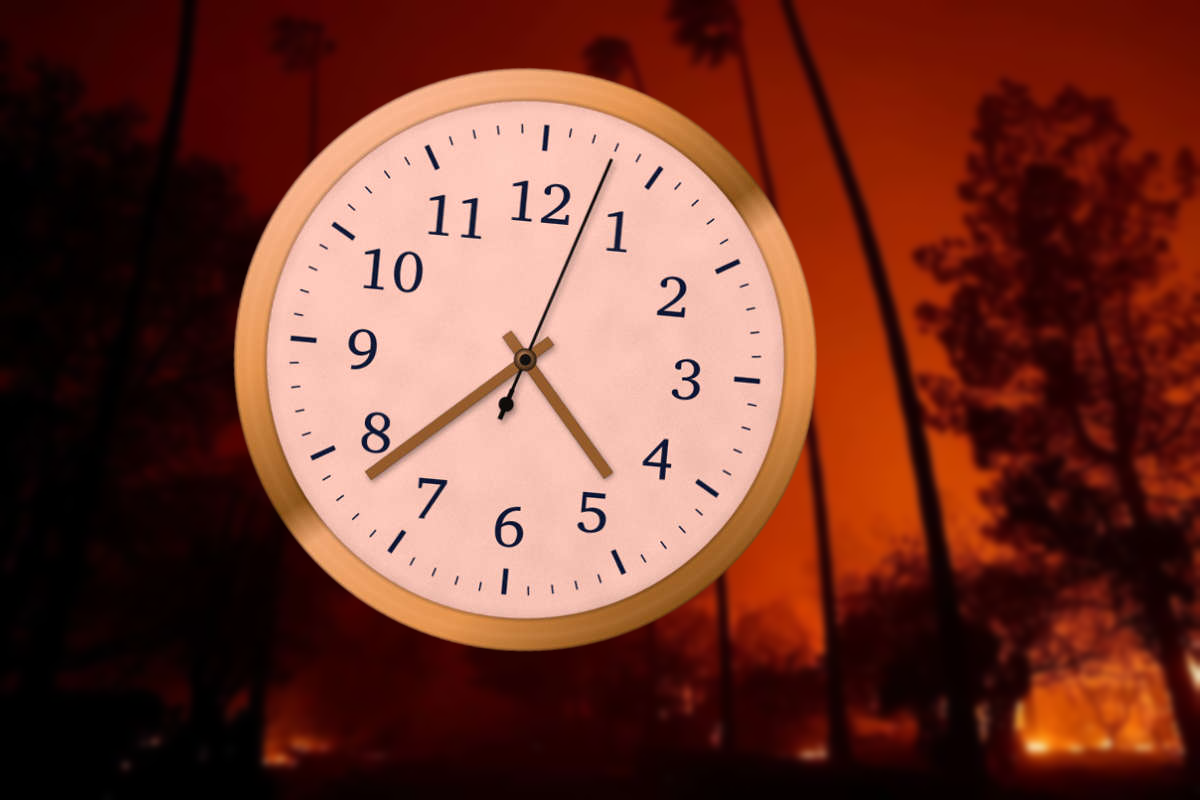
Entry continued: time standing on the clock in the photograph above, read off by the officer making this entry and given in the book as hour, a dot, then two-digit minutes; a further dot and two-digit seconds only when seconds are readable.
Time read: 4.38.03
